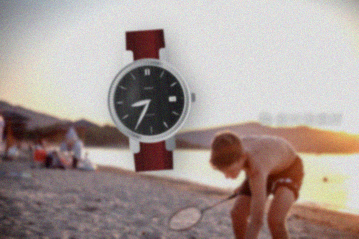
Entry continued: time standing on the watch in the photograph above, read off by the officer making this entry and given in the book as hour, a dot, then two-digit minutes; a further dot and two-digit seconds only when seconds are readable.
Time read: 8.35
